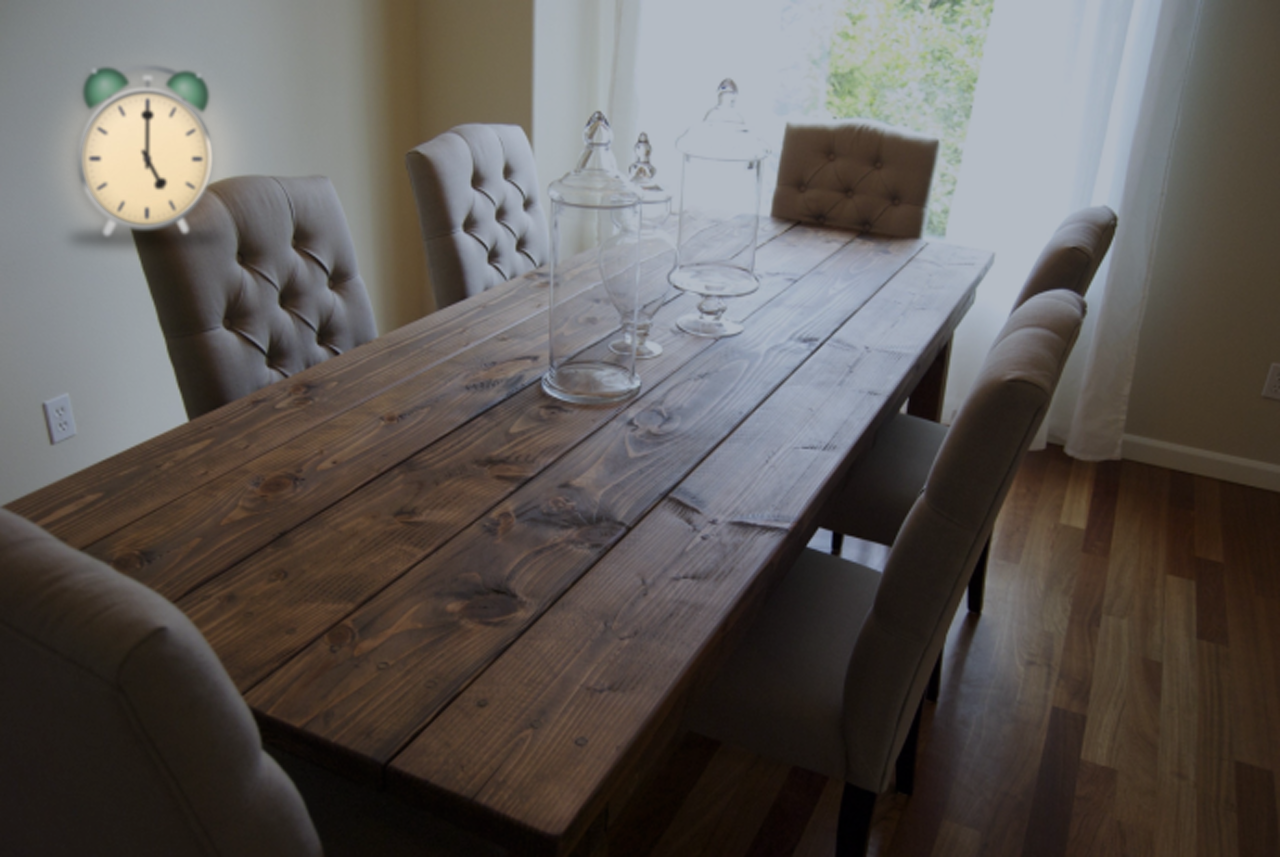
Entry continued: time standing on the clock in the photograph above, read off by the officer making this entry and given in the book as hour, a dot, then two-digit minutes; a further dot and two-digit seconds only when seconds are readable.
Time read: 5.00
